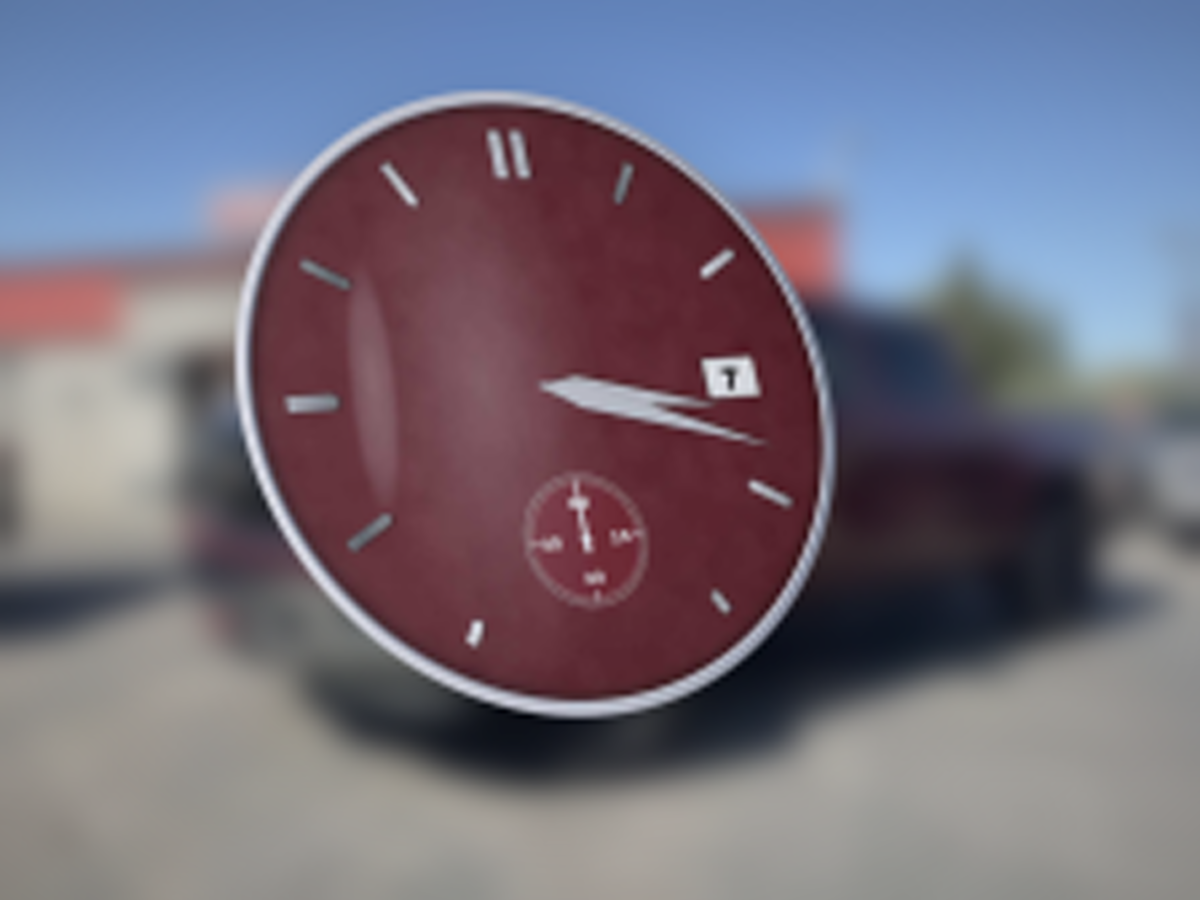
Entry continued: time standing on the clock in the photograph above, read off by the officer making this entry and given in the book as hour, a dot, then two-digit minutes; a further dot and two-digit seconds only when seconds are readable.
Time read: 3.18
